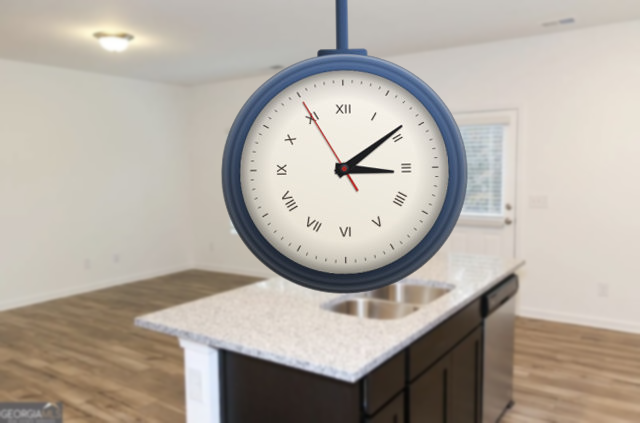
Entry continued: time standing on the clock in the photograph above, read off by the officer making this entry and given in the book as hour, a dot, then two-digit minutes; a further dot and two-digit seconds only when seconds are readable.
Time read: 3.08.55
